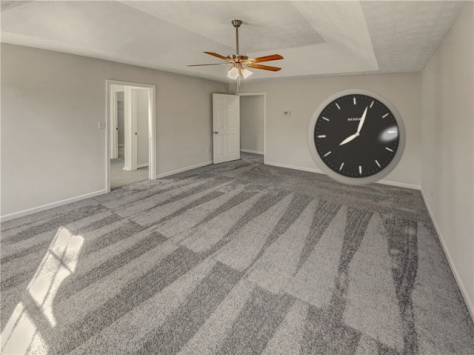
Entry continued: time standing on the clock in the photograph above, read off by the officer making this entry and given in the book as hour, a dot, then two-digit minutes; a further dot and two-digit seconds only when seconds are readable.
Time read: 8.04
